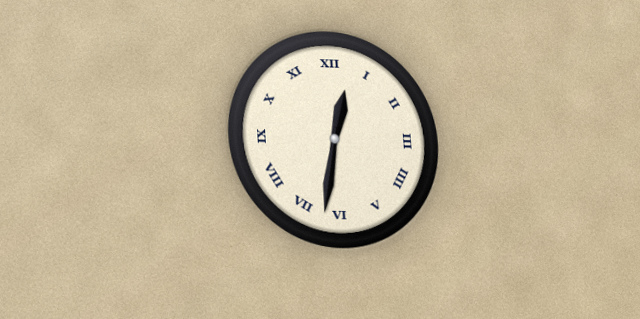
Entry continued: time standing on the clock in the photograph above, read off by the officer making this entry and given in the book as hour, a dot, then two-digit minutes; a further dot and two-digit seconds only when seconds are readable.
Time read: 12.32
